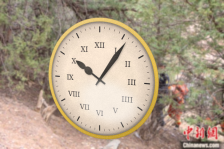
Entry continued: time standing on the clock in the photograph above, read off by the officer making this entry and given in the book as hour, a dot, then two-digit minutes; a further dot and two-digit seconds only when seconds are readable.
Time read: 10.06
